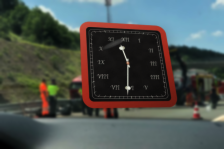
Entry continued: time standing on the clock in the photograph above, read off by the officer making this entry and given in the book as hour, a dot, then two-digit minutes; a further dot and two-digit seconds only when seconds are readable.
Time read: 11.31
